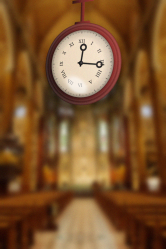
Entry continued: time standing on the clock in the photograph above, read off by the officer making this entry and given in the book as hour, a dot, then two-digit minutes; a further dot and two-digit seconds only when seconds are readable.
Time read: 12.16
